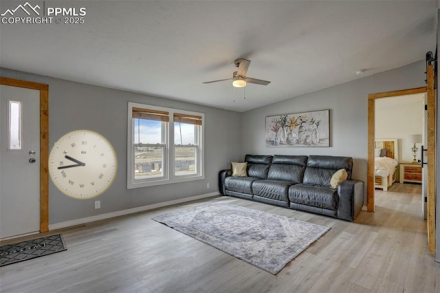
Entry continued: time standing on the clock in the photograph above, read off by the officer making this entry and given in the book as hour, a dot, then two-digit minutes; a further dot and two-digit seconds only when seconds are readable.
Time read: 9.43
